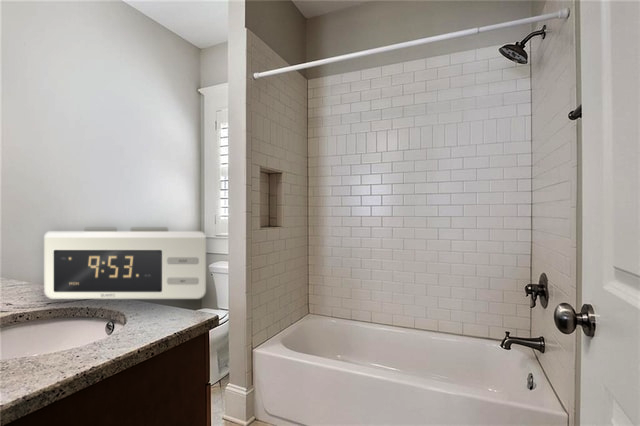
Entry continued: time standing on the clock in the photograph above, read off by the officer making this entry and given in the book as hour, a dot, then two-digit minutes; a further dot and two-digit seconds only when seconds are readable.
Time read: 9.53
